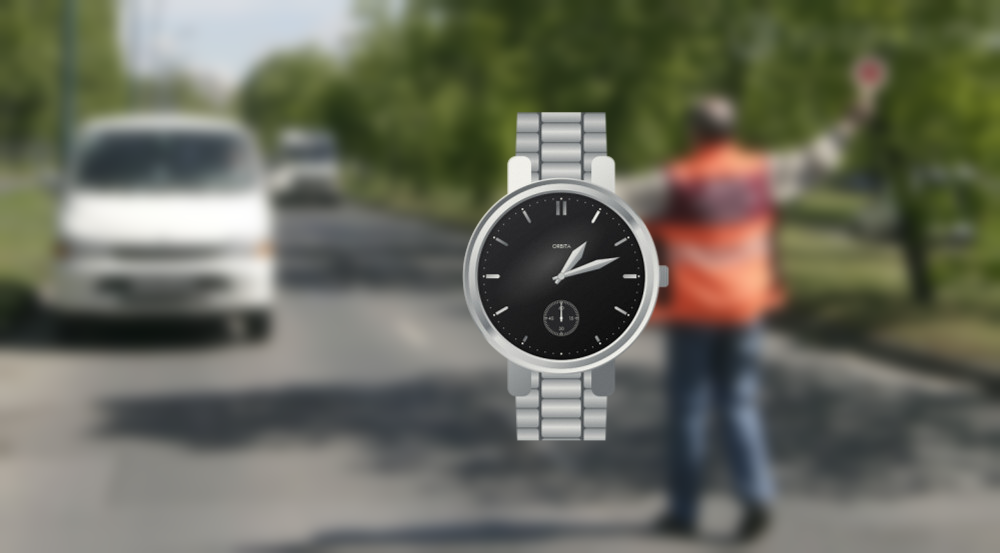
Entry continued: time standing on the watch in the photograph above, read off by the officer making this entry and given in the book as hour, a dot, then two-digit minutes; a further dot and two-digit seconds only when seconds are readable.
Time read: 1.12
